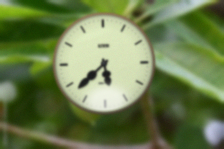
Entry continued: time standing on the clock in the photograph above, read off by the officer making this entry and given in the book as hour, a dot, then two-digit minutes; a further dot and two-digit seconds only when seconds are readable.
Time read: 5.38
